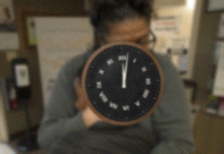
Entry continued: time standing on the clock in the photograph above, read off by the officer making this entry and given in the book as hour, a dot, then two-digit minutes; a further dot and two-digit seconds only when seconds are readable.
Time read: 12.02
